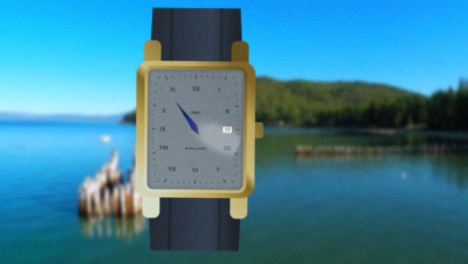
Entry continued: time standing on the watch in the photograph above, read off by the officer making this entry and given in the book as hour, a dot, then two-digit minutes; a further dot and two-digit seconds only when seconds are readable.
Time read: 10.54
